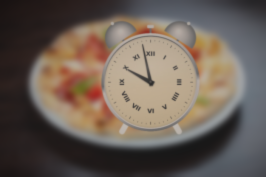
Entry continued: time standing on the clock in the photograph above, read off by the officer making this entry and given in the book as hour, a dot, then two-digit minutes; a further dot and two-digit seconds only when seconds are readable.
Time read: 9.58
